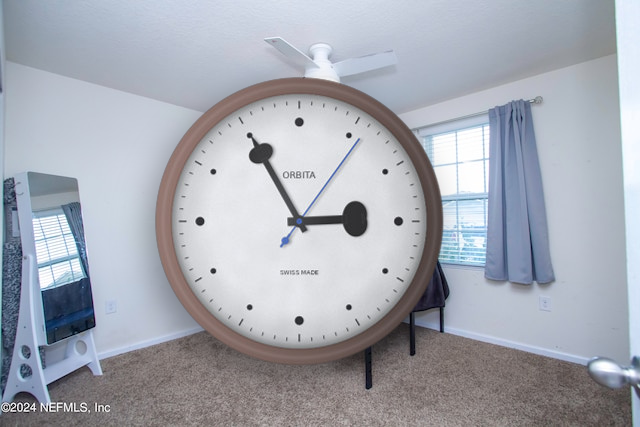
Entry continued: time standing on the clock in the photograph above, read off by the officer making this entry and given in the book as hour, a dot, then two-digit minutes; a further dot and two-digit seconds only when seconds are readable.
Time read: 2.55.06
